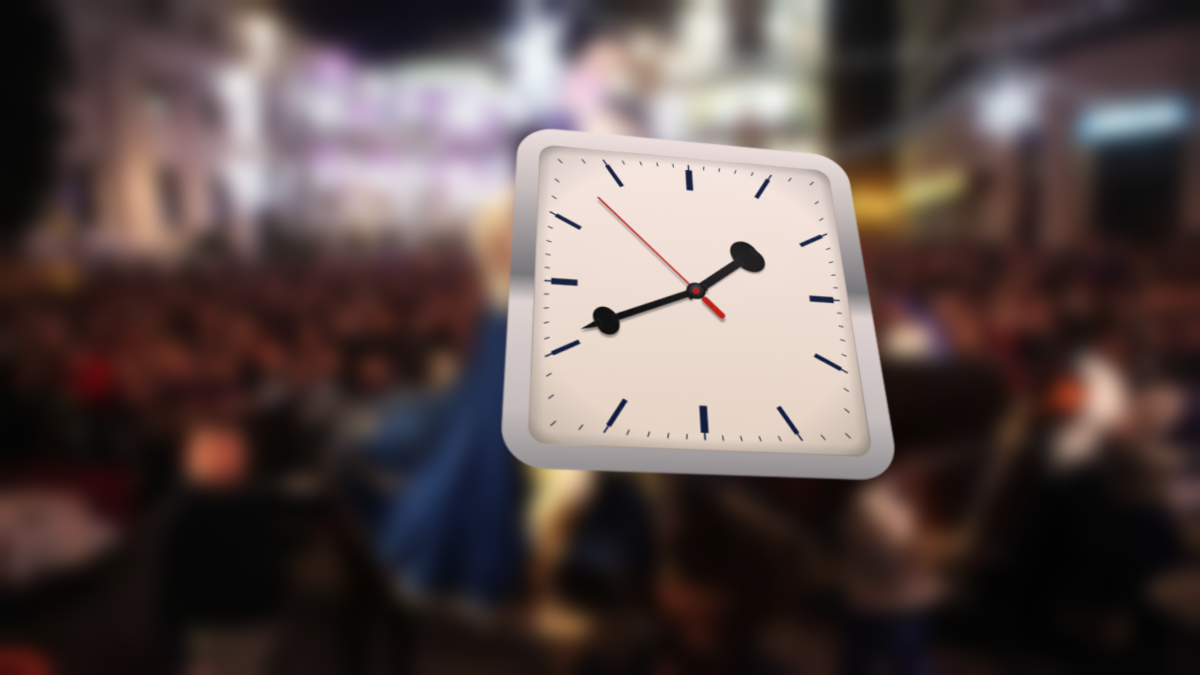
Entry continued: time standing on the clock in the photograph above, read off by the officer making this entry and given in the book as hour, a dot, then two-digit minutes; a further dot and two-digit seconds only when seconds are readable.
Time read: 1.40.53
